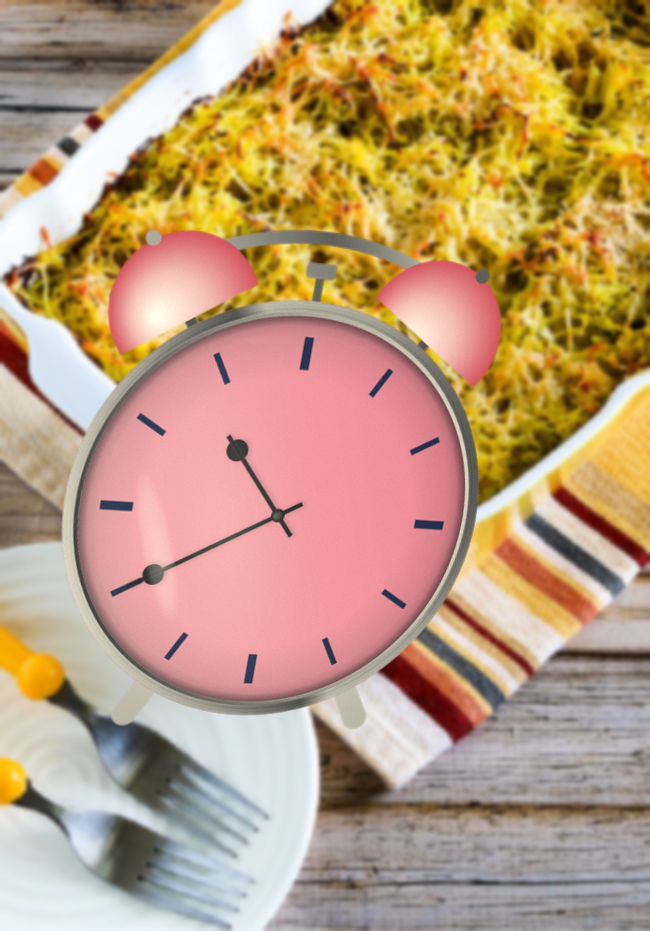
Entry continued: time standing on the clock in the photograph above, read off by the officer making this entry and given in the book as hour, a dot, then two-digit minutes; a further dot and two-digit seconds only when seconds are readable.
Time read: 10.40
